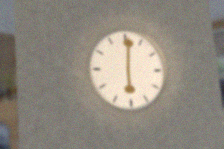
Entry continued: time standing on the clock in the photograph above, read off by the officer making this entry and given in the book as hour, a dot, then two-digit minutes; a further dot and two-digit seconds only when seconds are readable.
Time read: 6.01
